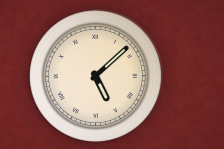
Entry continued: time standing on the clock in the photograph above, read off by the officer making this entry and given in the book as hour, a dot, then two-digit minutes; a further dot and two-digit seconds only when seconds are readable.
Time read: 5.08
